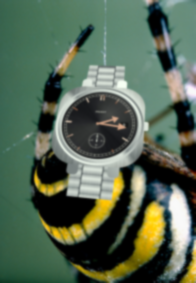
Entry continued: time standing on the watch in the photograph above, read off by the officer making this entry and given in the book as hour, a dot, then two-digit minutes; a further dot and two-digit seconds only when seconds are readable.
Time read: 2.16
